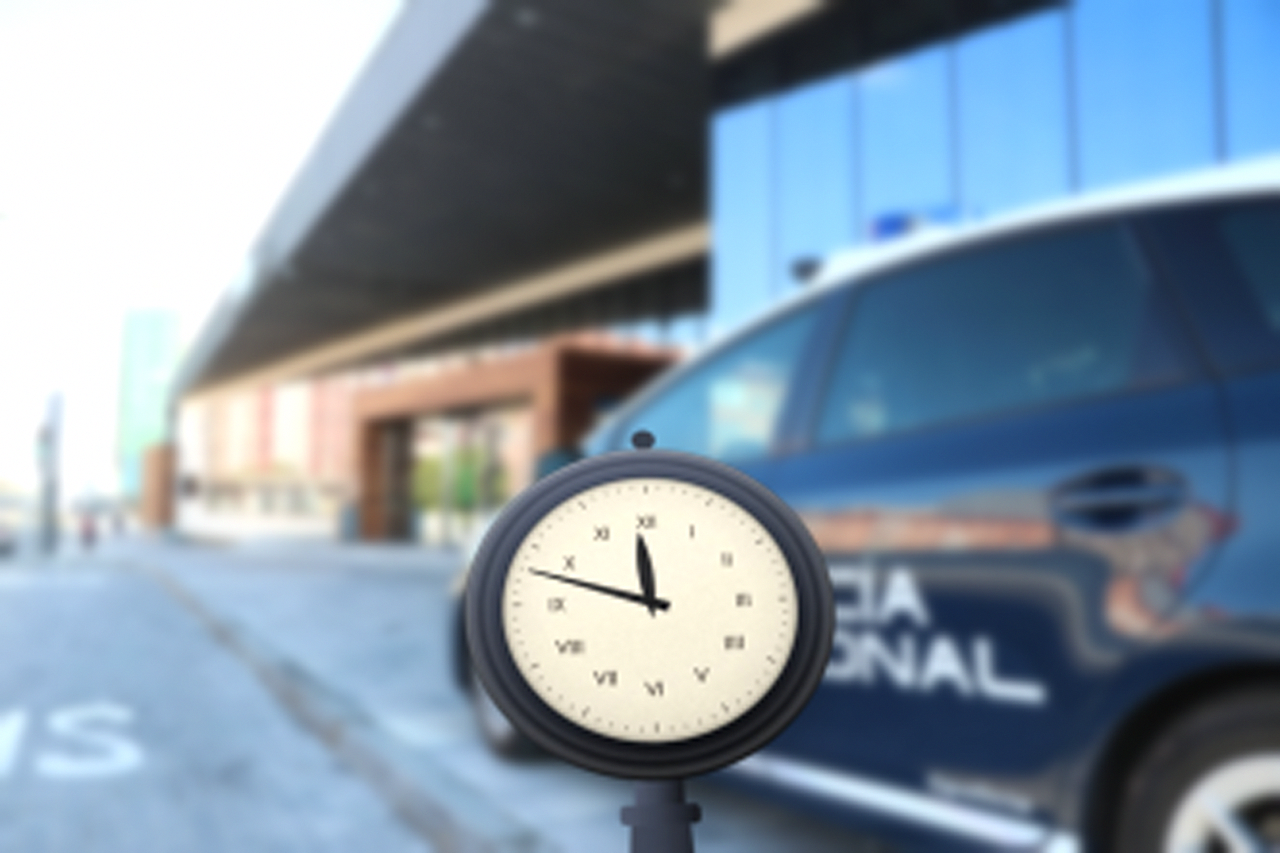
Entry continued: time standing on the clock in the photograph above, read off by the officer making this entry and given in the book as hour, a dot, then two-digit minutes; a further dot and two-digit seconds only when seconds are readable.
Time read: 11.48
